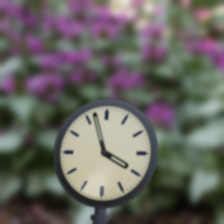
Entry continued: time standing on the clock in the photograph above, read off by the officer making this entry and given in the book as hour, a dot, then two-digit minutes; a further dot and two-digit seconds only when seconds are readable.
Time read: 3.57
